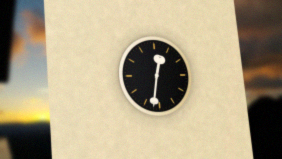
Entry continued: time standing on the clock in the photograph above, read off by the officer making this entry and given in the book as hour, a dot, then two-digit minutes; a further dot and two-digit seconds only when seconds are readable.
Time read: 12.32
